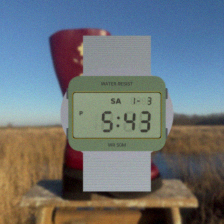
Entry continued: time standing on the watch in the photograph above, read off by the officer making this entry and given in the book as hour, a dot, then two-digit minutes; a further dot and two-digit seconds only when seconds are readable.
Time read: 5.43
